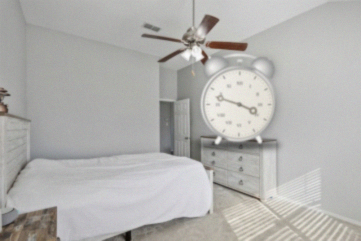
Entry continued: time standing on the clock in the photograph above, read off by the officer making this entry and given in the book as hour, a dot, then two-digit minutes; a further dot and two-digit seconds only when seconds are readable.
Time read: 3.48
